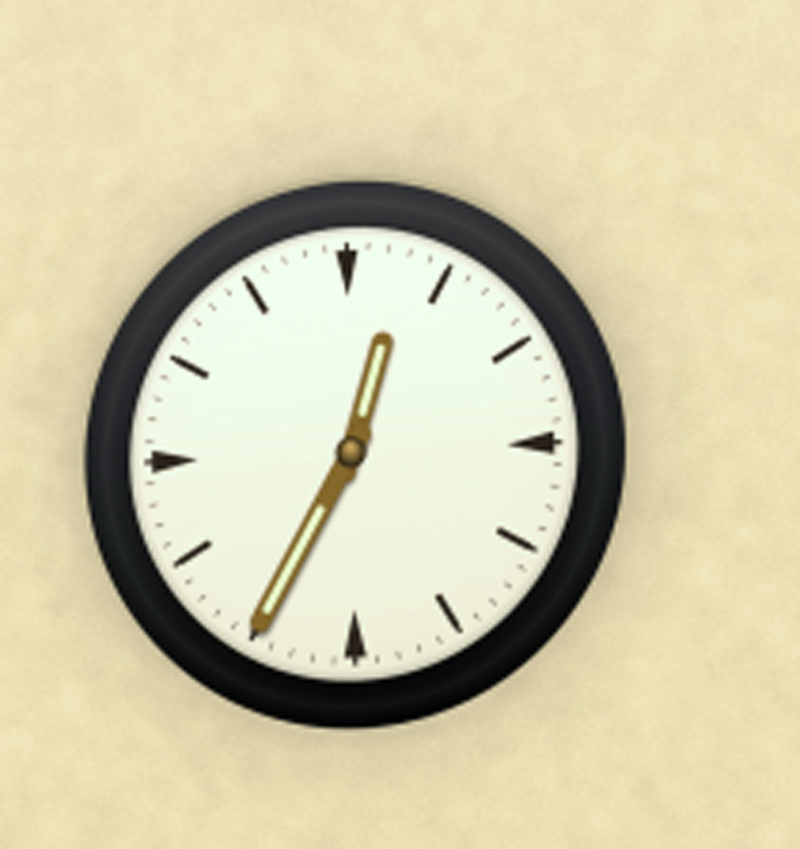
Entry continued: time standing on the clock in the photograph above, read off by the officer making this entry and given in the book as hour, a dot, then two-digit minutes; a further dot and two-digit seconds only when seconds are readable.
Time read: 12.35
